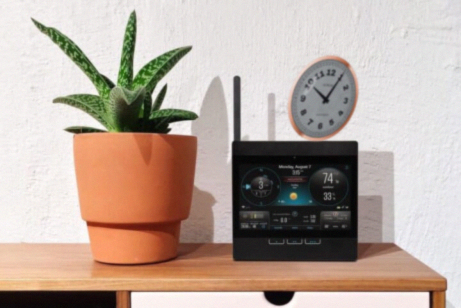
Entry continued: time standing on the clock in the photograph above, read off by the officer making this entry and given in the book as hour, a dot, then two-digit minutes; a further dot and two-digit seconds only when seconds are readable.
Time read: 10.05
